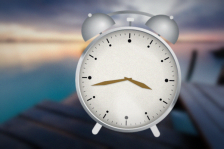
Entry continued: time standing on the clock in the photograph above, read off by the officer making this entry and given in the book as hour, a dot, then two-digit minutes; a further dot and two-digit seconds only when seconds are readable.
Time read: 3.43
